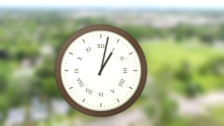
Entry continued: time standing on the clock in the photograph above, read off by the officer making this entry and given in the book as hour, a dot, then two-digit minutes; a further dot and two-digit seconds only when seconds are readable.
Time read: 1.02
